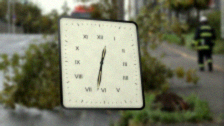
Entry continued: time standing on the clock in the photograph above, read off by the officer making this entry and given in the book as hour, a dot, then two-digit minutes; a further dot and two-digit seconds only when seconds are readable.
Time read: 12.32
